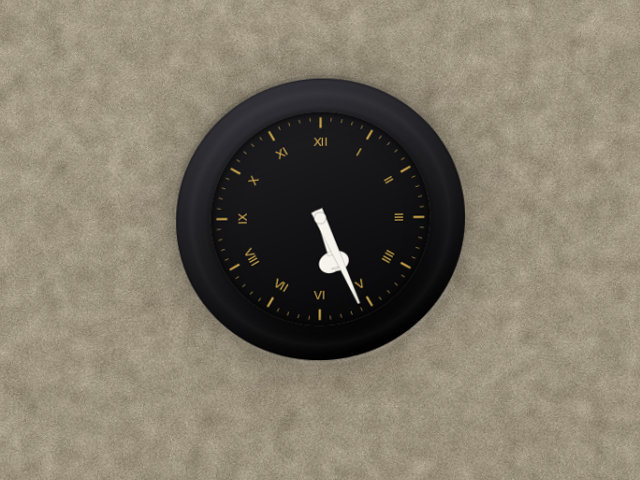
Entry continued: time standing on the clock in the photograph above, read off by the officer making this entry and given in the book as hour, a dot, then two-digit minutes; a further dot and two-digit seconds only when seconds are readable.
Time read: 5.26
